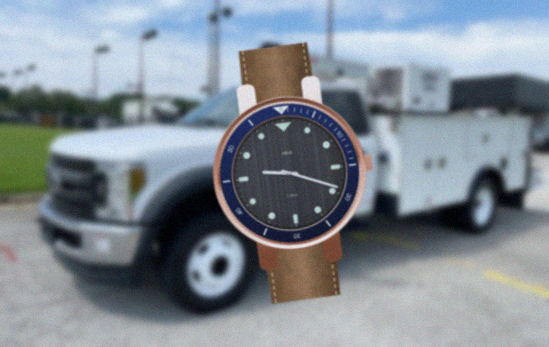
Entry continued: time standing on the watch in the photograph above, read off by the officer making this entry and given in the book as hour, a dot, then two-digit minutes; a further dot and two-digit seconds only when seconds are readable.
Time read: 9.19
